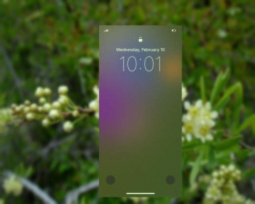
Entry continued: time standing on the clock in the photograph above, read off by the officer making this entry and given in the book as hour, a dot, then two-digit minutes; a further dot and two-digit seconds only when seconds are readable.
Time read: 10.01
